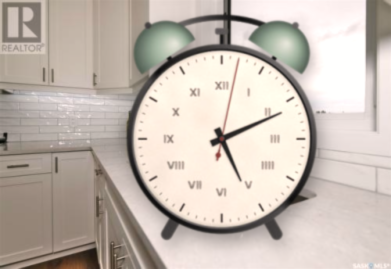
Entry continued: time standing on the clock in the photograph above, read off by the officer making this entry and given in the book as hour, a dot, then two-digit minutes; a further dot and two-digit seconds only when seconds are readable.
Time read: 5.11.02
